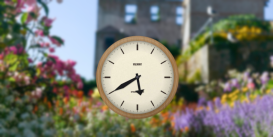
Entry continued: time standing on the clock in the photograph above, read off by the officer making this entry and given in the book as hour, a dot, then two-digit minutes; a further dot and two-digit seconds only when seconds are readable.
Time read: 5.40
